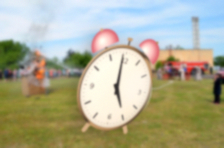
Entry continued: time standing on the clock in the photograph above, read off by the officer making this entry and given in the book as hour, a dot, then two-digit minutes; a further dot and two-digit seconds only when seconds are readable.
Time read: 4.59
